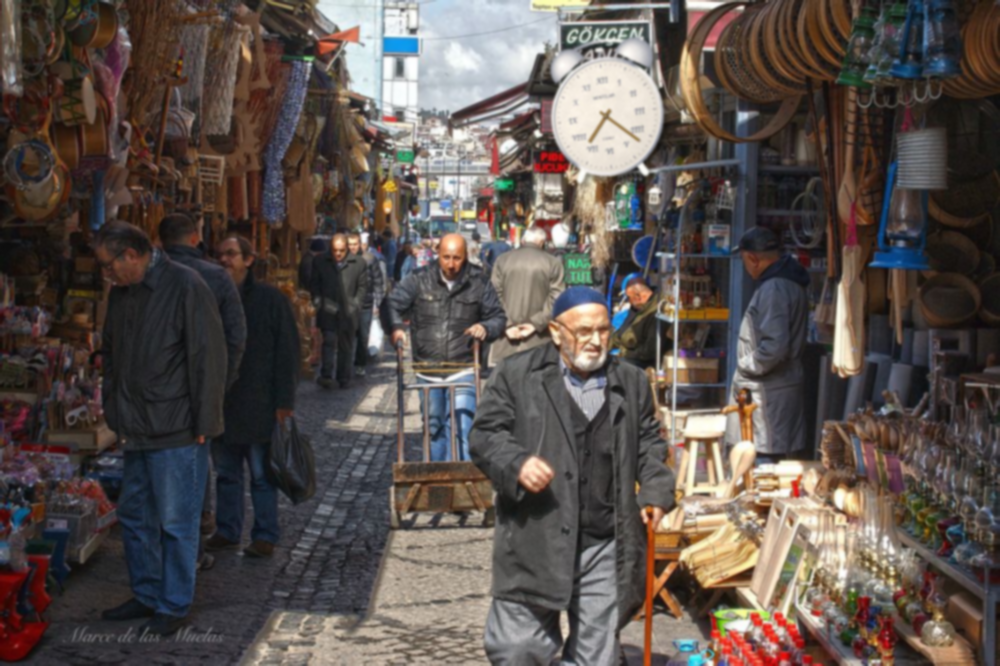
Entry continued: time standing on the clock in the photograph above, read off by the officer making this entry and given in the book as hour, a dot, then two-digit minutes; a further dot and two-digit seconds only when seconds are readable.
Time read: 7.22
